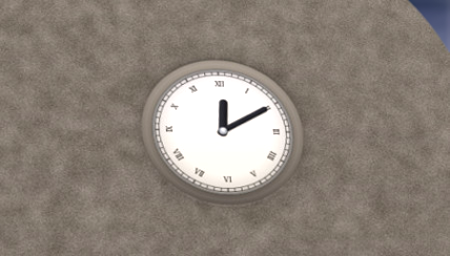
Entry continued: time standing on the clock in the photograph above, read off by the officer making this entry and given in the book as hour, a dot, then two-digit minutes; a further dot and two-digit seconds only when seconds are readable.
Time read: 12.10
